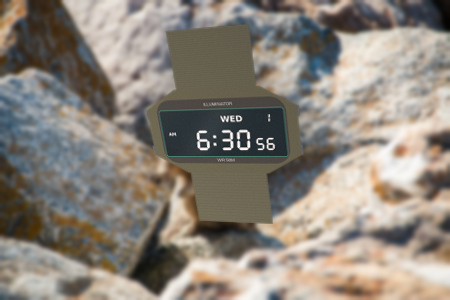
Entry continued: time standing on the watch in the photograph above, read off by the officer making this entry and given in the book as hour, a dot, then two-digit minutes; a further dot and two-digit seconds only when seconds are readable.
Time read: 6.30.56
